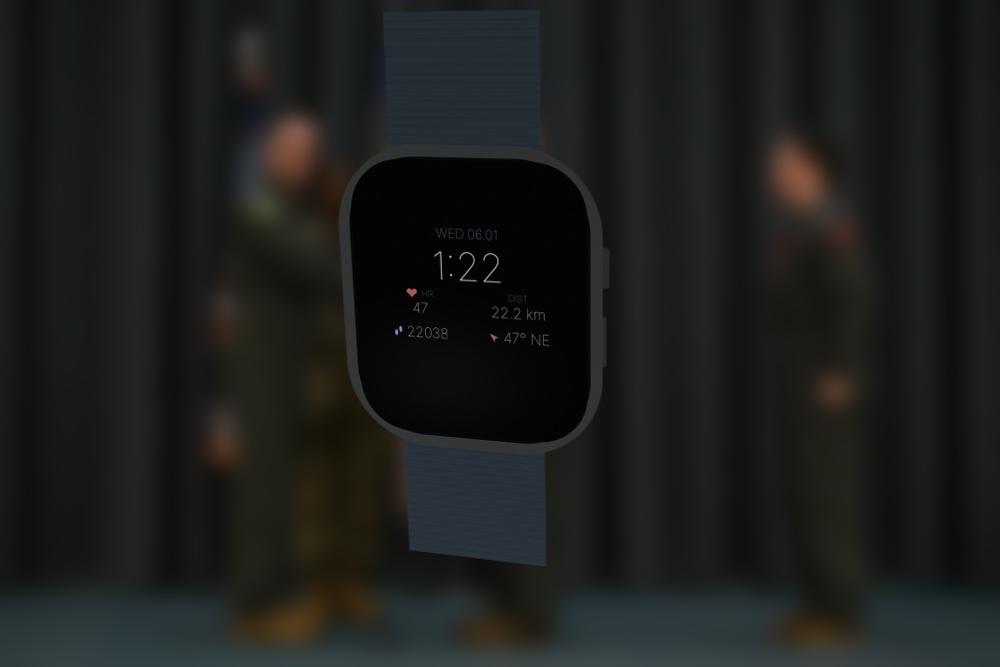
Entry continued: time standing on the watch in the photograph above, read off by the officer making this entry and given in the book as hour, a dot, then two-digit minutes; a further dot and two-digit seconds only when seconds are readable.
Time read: 1.22
